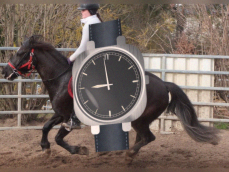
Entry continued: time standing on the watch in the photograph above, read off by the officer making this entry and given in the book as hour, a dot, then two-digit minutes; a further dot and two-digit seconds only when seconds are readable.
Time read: 8.59
